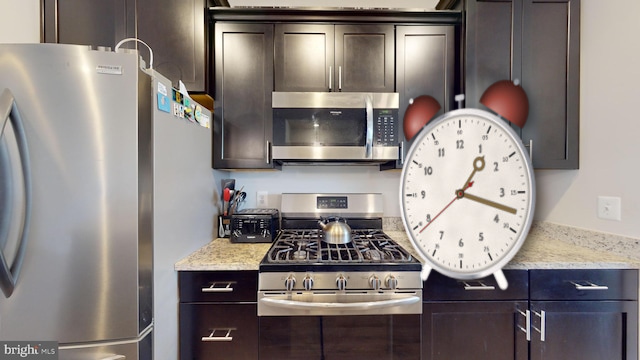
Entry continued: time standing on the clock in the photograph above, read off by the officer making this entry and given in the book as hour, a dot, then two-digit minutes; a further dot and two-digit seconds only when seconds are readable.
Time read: 1.17.39
